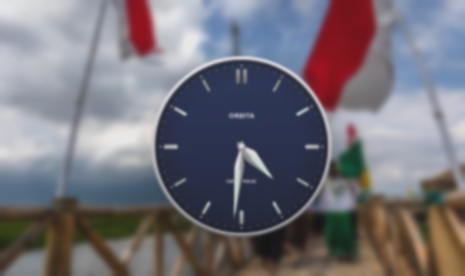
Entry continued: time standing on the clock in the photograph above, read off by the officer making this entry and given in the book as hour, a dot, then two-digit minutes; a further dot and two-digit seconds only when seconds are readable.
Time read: 4.31
